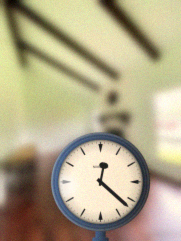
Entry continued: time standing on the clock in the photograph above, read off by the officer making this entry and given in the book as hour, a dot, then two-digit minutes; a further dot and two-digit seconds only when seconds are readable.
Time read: 12.22
